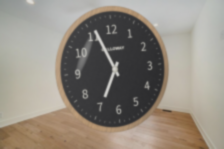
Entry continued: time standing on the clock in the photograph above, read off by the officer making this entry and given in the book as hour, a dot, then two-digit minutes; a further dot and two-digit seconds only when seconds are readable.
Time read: 6.56
